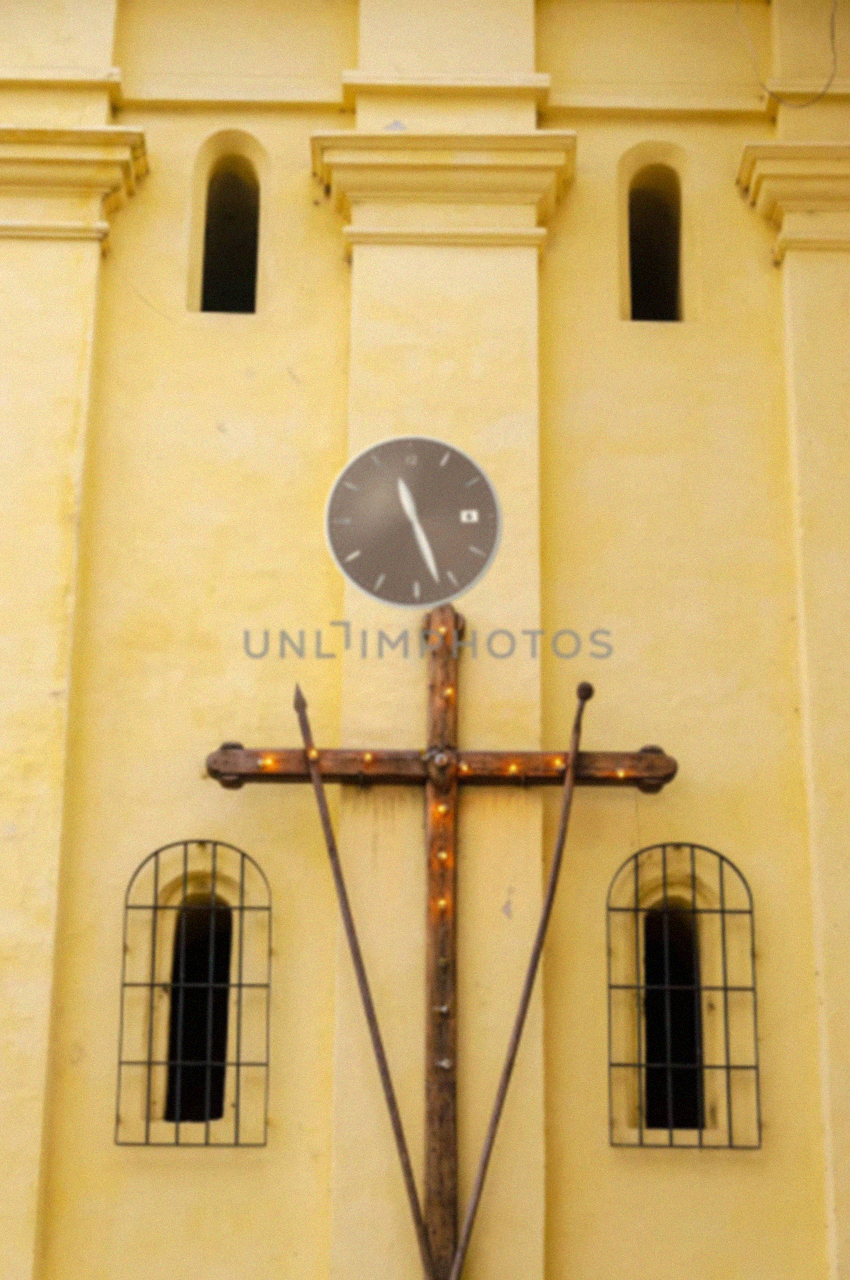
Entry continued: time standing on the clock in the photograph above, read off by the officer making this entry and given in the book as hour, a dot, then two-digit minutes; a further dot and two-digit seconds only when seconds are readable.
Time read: 11.27
